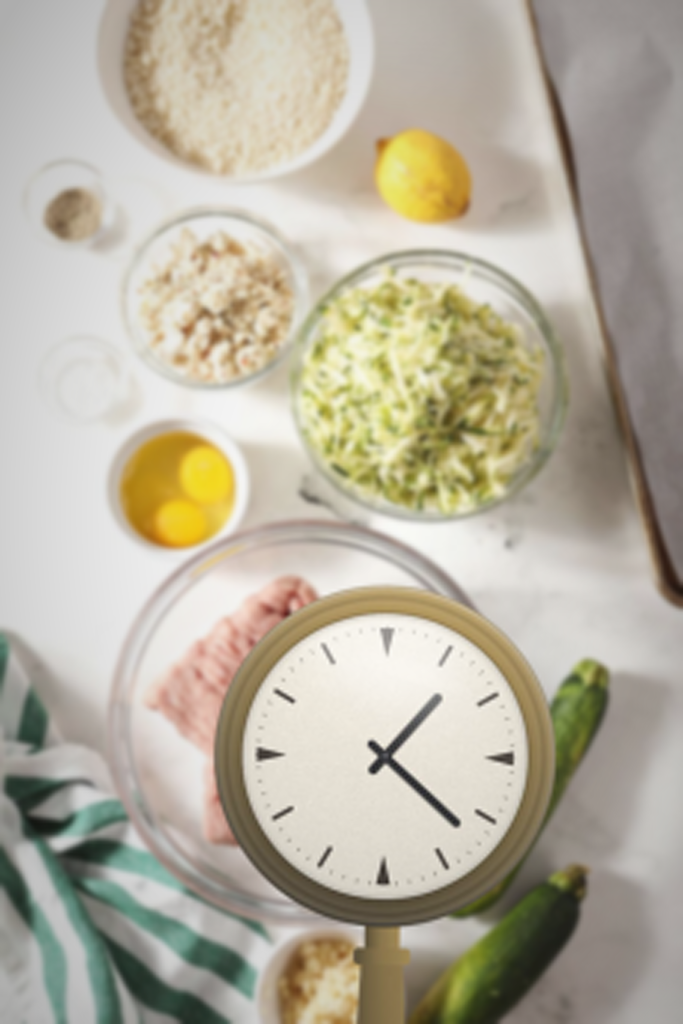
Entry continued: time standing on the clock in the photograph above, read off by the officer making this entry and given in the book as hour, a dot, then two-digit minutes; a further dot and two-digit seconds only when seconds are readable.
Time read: 1.22
